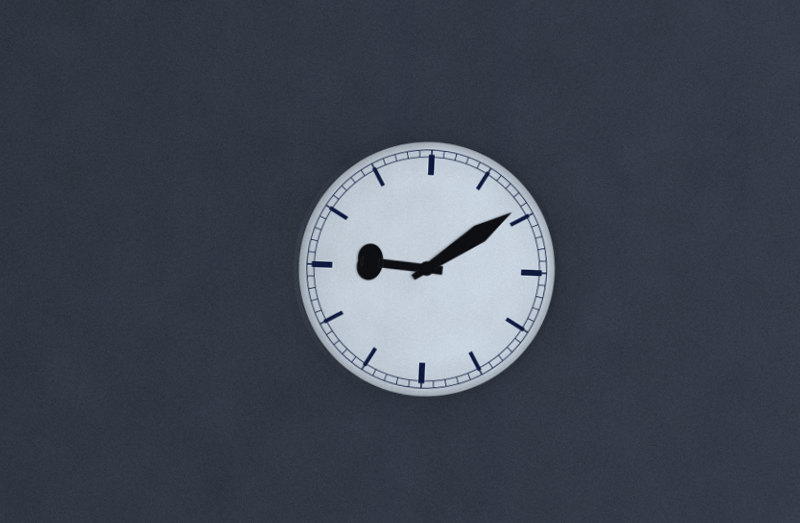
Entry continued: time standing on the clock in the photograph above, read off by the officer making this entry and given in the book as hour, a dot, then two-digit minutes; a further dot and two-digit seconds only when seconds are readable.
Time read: 9.09
